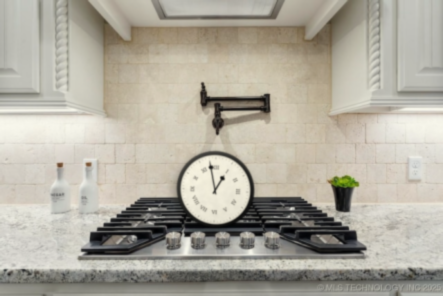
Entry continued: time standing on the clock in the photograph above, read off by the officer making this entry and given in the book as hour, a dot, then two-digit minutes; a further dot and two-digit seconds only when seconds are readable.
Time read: 12.58
